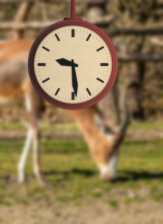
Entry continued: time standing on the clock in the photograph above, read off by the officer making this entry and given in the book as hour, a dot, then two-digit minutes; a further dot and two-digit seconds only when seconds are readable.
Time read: 9.29
